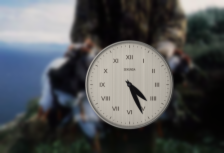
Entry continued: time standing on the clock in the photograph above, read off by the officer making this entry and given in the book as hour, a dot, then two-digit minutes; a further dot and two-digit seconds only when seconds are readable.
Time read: 4.26
